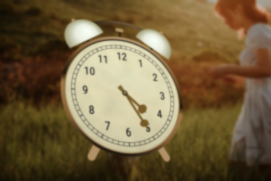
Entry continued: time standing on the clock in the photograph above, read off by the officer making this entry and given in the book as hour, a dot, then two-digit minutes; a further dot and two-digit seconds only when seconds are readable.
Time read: 4.25
